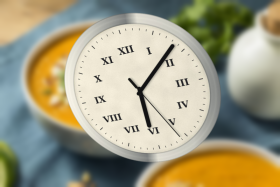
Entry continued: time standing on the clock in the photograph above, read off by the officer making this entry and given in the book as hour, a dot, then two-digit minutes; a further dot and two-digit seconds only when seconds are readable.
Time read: 6.08.26
